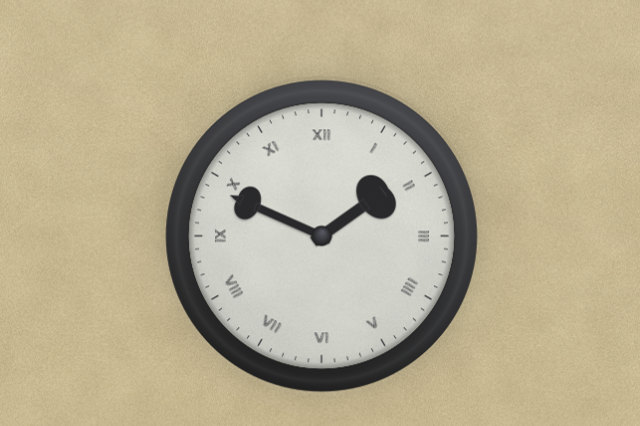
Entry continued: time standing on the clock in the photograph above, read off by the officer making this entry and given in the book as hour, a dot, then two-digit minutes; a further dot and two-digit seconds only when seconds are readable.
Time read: 1.49
